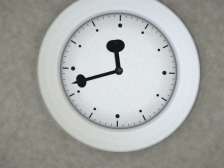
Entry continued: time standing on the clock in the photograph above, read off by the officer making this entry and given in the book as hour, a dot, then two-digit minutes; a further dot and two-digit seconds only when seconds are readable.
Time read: 11.42
